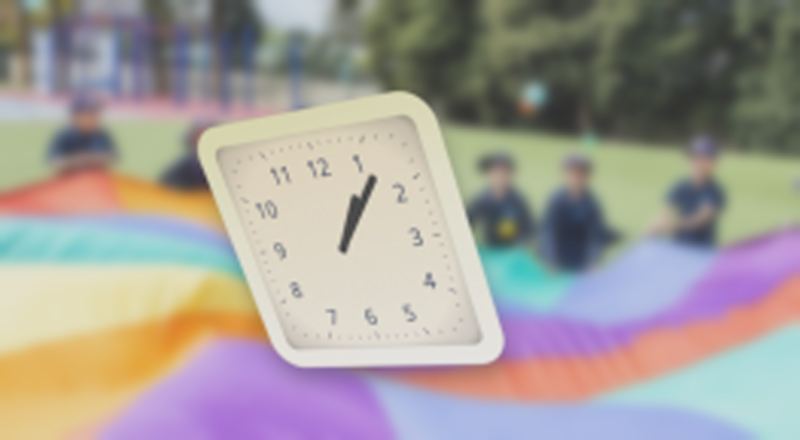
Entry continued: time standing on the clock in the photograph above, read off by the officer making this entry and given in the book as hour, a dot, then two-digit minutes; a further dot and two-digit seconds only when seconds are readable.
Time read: 1.07
